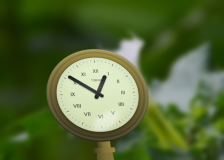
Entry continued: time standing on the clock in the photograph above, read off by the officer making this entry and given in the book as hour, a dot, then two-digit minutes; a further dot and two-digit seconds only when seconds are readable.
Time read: 12.51
